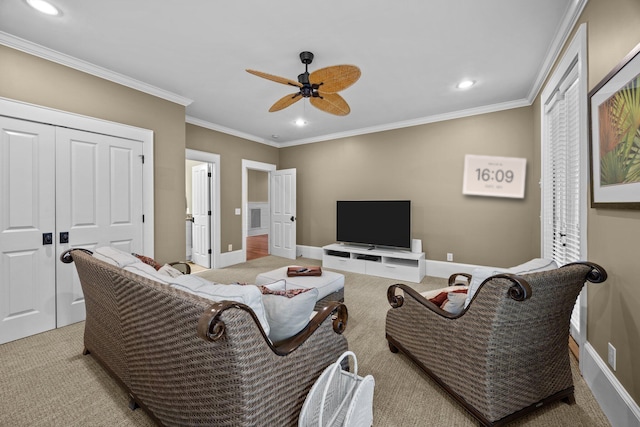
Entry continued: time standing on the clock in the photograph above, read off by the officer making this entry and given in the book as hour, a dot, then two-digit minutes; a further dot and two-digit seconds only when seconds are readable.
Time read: 16.09
